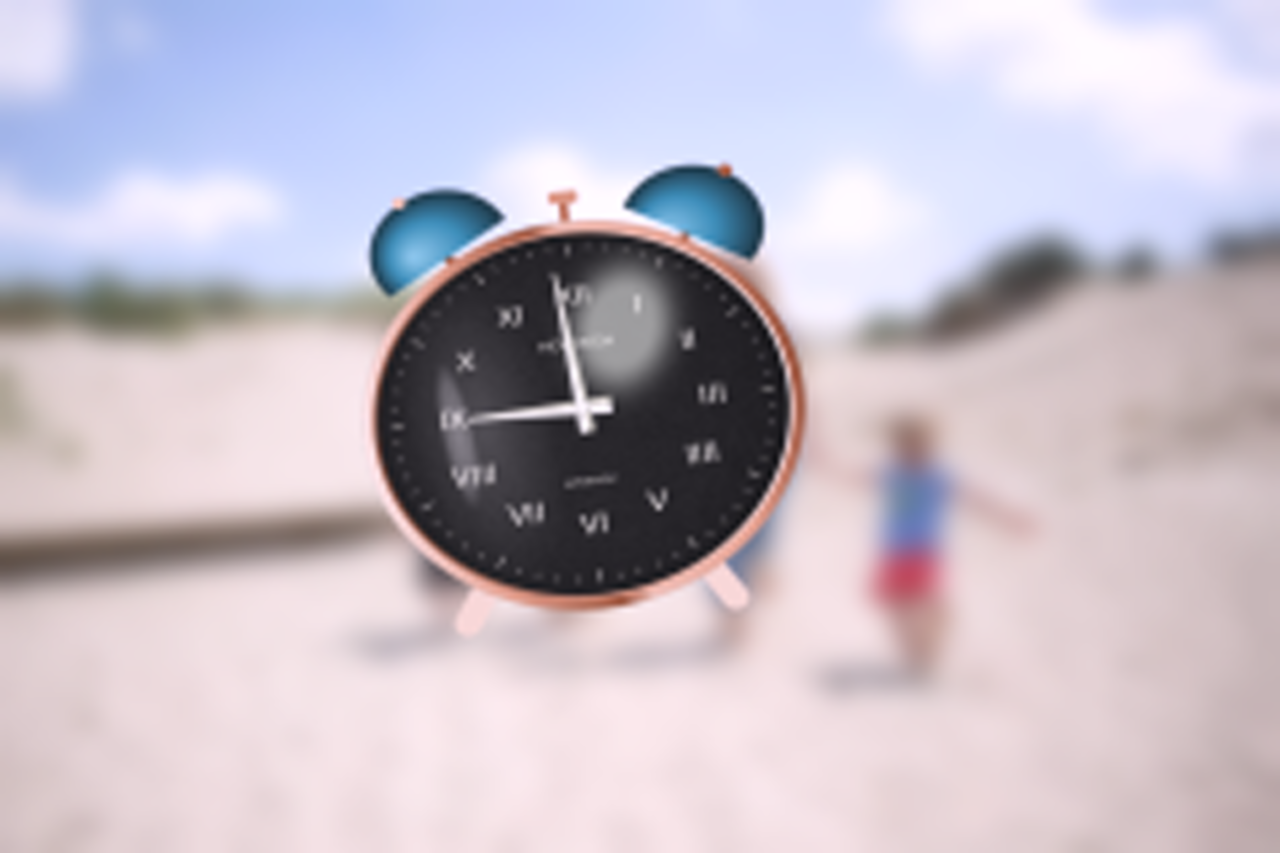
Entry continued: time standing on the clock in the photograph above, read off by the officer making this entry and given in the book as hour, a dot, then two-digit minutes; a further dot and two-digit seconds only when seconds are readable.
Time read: 8.59
